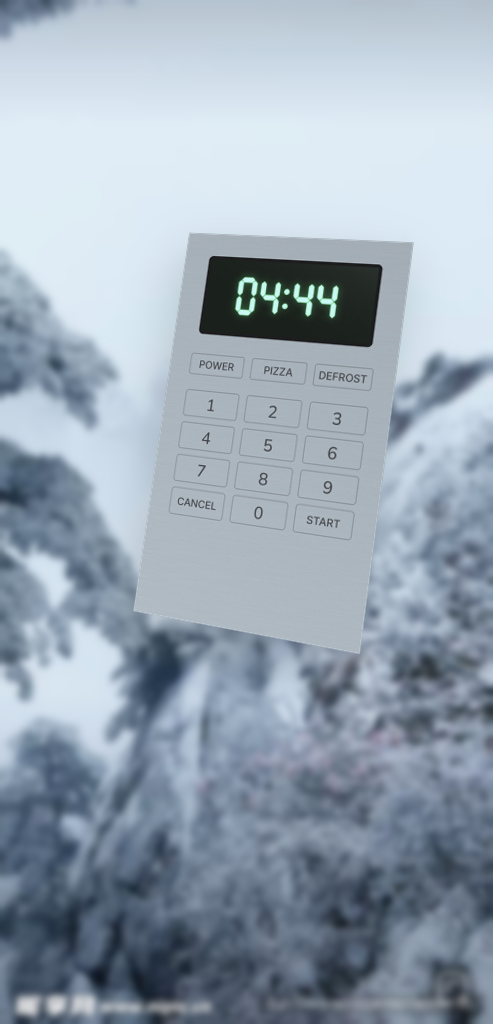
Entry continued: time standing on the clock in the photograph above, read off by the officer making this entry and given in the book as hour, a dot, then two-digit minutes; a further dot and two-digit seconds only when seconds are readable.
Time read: 4.44
